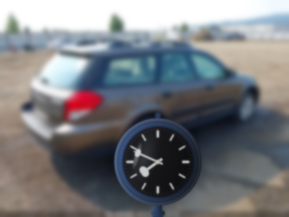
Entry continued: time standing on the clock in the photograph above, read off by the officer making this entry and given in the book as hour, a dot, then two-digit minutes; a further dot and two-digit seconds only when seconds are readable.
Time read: 7.49
